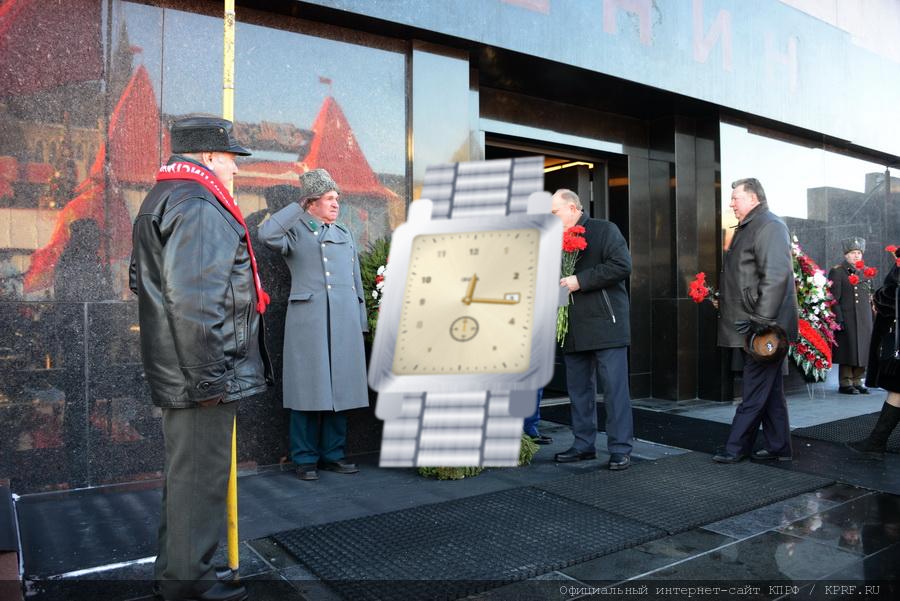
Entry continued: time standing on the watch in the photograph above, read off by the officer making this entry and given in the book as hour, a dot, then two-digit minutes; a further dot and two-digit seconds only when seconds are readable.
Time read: 12.16
